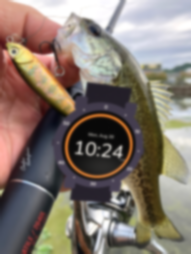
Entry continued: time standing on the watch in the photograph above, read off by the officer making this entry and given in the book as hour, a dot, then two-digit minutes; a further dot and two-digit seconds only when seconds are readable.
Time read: 10.24
